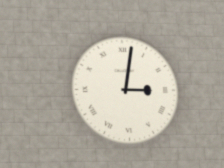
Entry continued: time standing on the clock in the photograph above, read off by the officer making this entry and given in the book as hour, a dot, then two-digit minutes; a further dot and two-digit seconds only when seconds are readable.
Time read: 3.02
